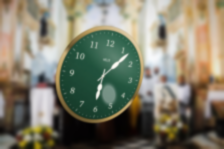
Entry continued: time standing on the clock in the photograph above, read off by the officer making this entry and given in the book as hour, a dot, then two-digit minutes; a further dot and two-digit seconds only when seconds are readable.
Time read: 6.07
